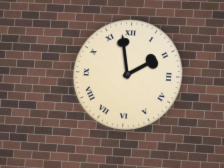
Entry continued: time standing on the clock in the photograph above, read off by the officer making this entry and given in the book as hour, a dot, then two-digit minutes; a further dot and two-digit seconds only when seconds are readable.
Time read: 1.58
